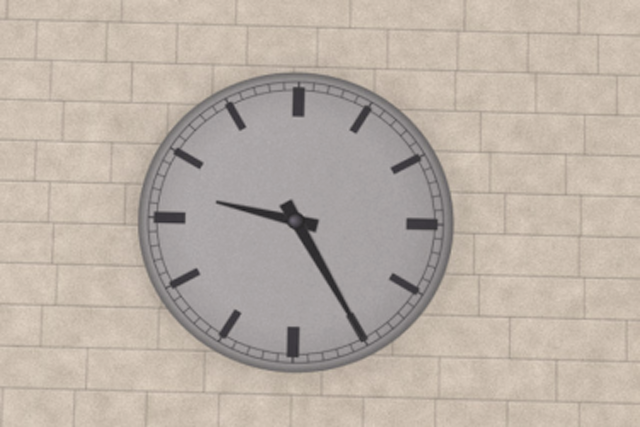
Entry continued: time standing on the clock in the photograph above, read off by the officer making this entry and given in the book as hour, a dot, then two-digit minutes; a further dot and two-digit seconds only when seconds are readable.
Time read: 9.25
